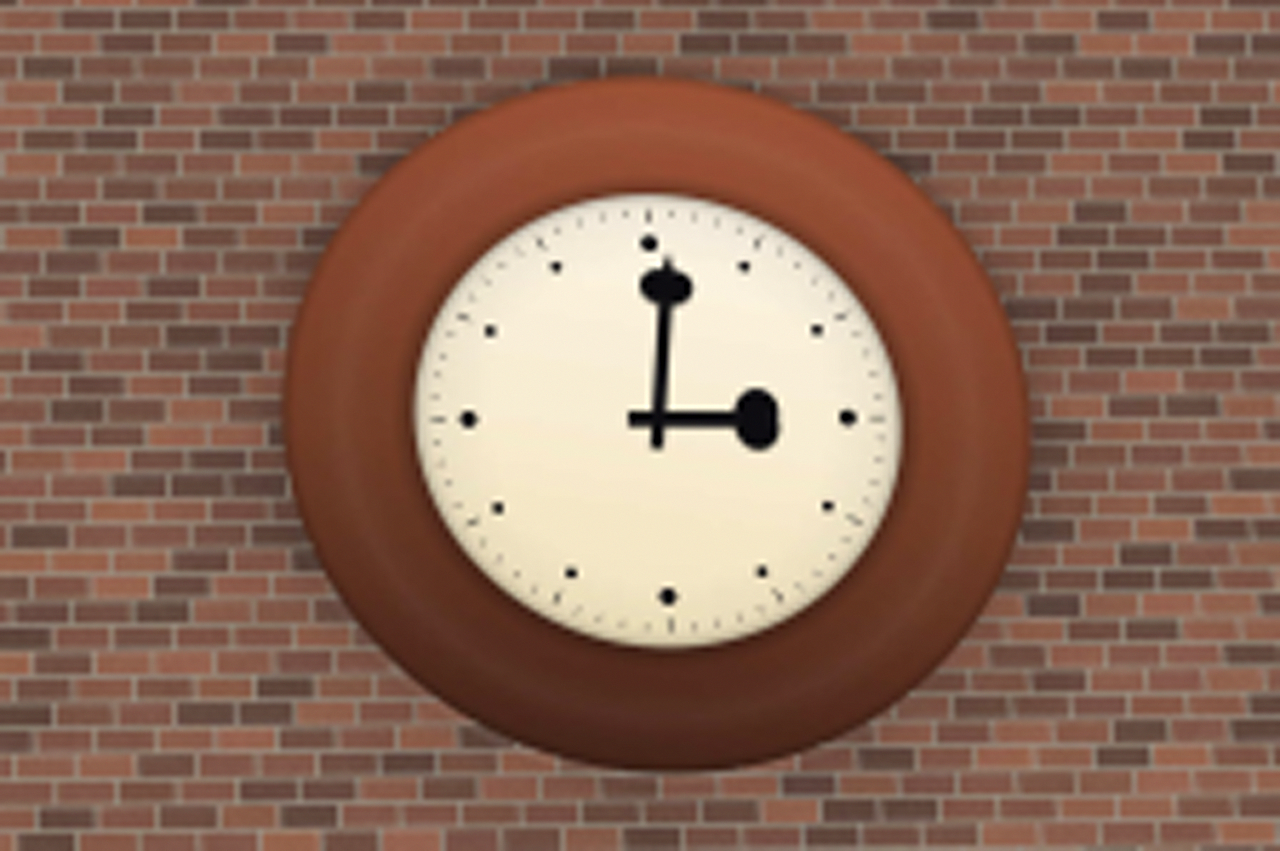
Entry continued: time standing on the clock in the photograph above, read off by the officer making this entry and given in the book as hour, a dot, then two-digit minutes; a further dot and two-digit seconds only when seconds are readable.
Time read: 3.01
